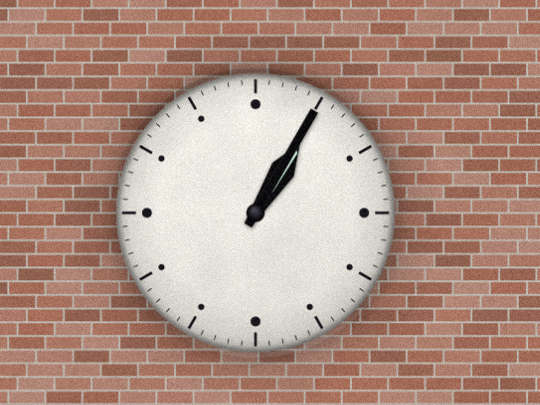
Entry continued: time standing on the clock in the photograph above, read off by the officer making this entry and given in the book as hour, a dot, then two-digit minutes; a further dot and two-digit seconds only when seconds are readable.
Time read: 1.05
